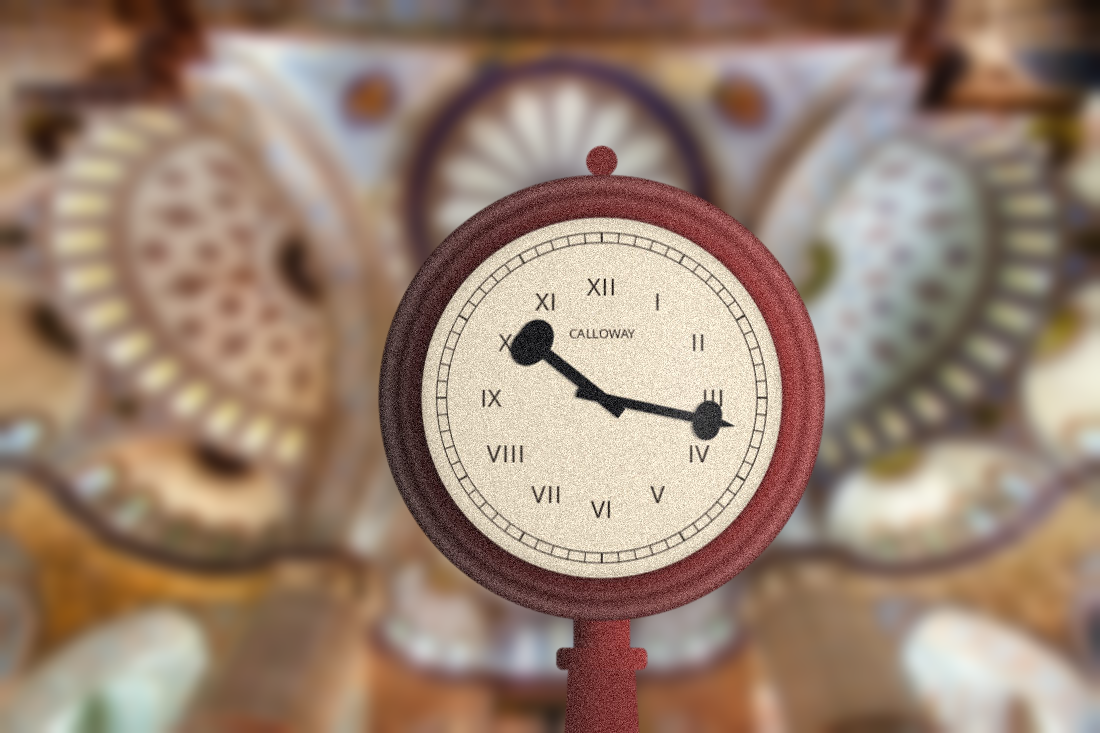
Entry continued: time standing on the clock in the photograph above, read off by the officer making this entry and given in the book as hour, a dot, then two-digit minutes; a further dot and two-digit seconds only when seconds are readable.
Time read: 10.17
